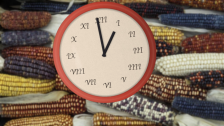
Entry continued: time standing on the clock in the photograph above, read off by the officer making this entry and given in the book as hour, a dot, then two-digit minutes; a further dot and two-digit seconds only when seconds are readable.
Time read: 12.59
